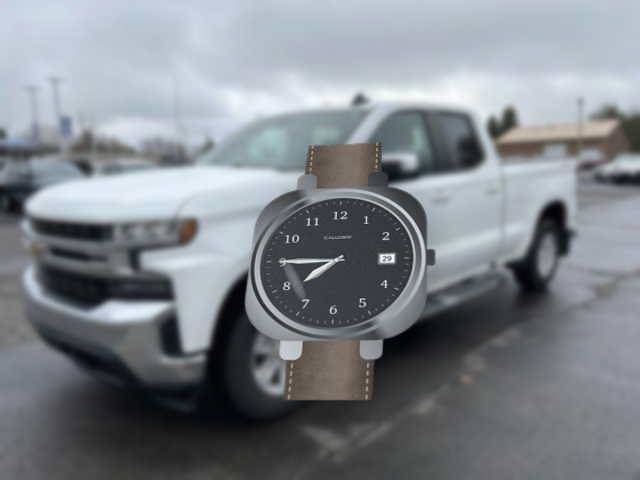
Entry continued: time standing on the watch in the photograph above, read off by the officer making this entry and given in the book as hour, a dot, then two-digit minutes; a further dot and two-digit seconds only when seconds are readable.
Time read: 7.45
